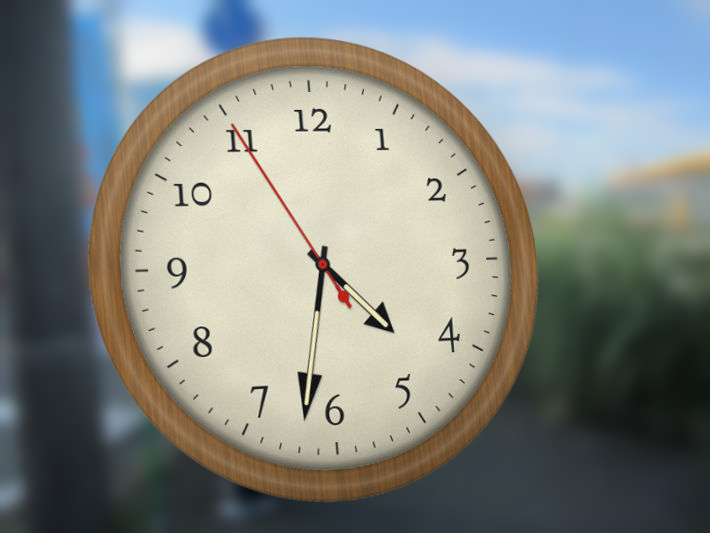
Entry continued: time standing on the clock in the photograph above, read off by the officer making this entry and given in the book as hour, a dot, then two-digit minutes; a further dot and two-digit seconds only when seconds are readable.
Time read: 4.31.55
